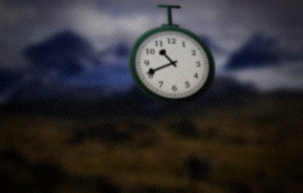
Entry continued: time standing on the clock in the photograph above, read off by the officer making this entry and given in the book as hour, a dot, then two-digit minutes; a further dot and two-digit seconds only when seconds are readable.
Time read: 10.41
